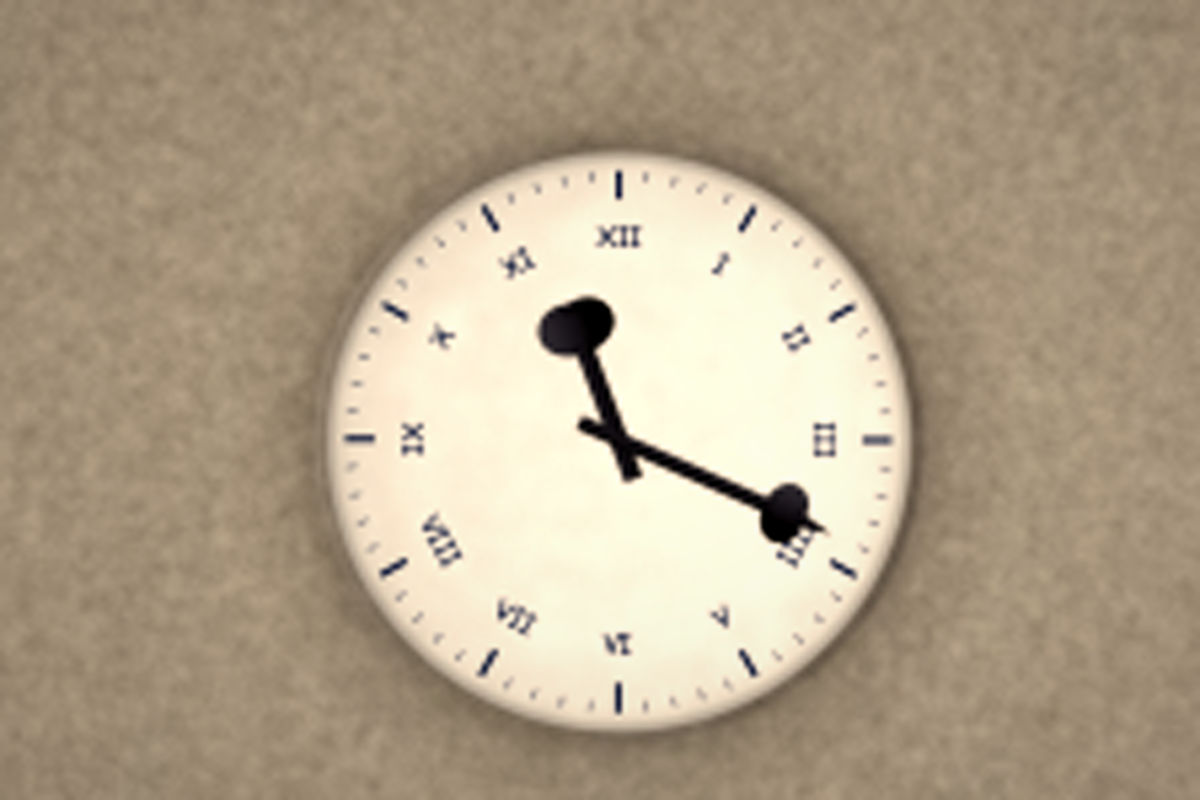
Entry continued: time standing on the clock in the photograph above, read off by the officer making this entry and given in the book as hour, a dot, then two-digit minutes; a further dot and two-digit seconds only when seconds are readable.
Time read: 11.19
